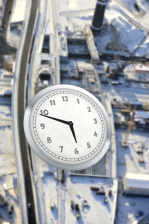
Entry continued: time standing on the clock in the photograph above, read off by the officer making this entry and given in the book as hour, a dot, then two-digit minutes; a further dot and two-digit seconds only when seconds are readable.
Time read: 5.49
